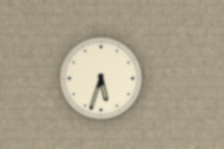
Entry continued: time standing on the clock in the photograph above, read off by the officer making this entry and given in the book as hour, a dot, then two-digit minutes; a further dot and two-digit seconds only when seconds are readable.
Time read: 5.33
